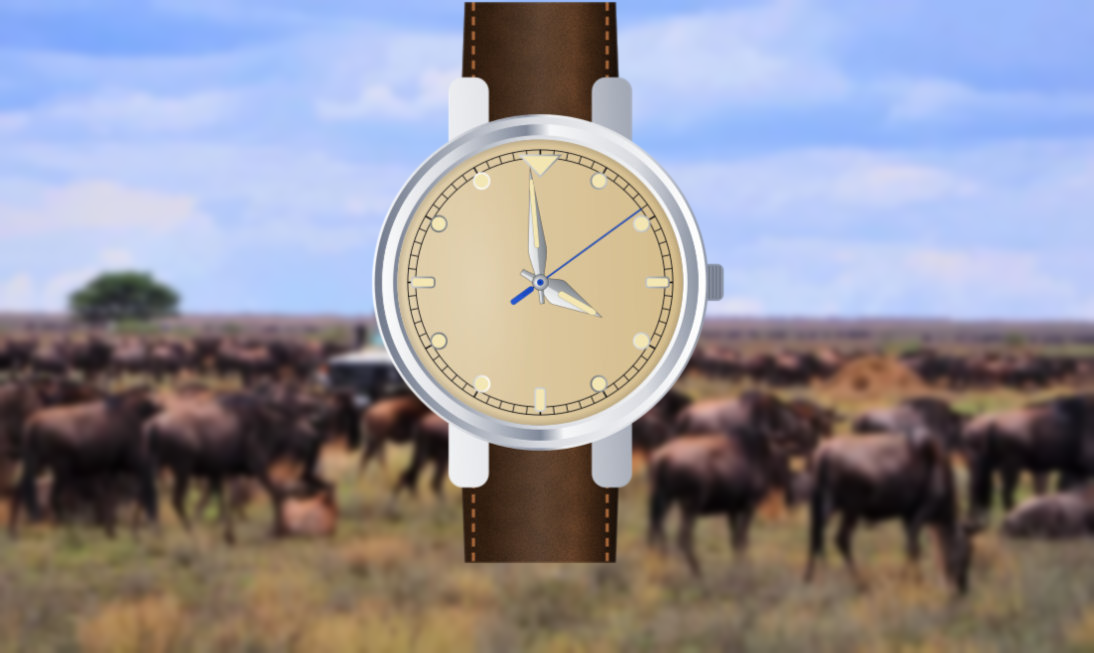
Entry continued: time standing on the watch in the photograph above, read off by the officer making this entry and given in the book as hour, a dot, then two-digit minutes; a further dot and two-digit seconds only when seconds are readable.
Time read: 3.59.09
